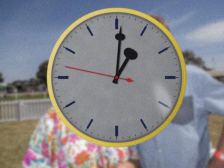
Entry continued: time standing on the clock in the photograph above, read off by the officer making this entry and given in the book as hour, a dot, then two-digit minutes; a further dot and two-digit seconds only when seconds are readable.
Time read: 1.00.47
